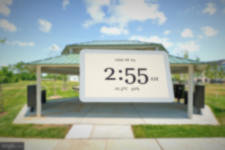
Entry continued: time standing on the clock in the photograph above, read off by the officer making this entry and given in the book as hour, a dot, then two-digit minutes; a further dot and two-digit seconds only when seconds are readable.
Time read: 2.55
